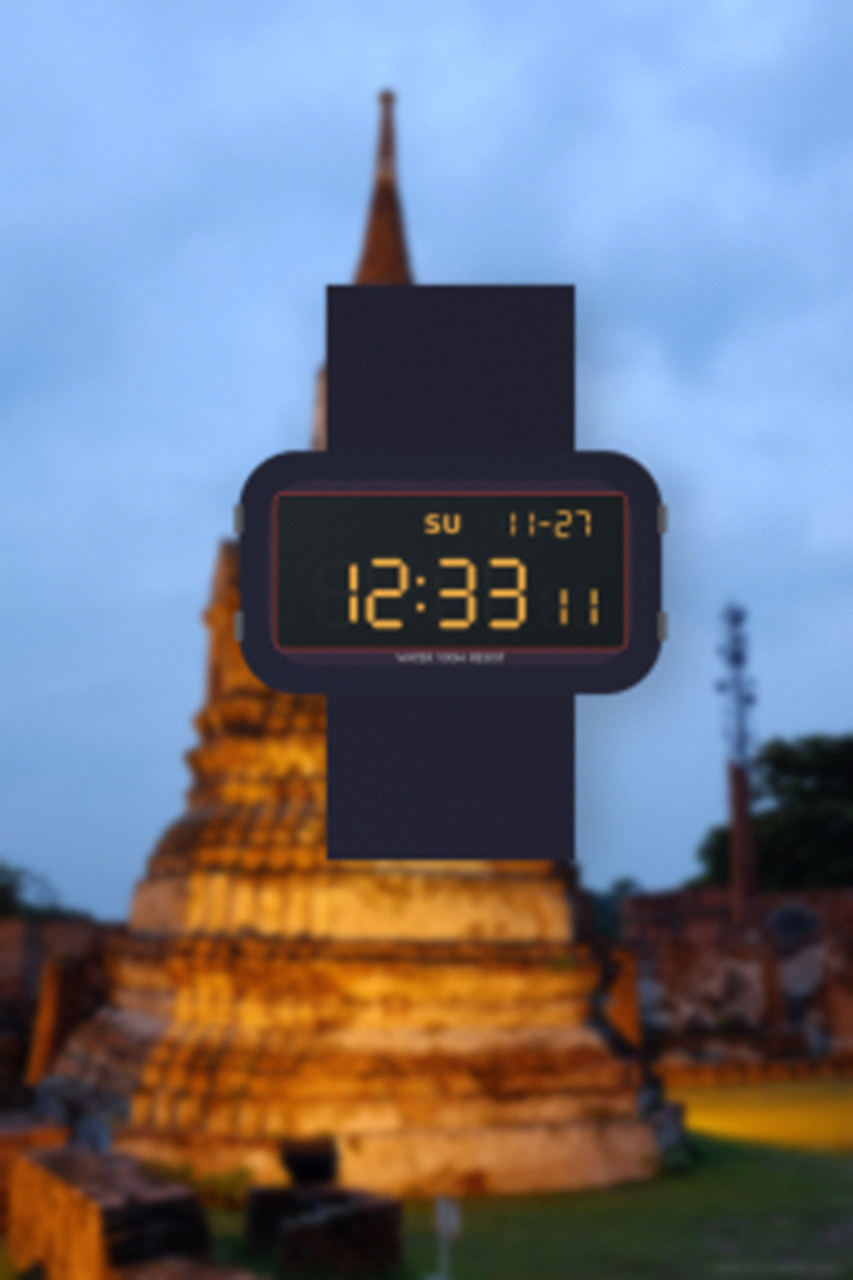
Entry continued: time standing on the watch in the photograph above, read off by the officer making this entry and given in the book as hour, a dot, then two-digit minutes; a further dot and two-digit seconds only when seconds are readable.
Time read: 12.33.11
